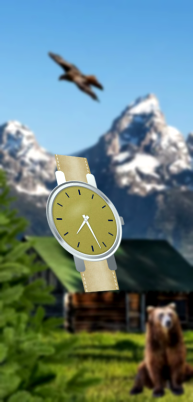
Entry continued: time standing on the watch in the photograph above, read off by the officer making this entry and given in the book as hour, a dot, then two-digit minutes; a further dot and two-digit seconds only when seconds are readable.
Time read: 7.27
